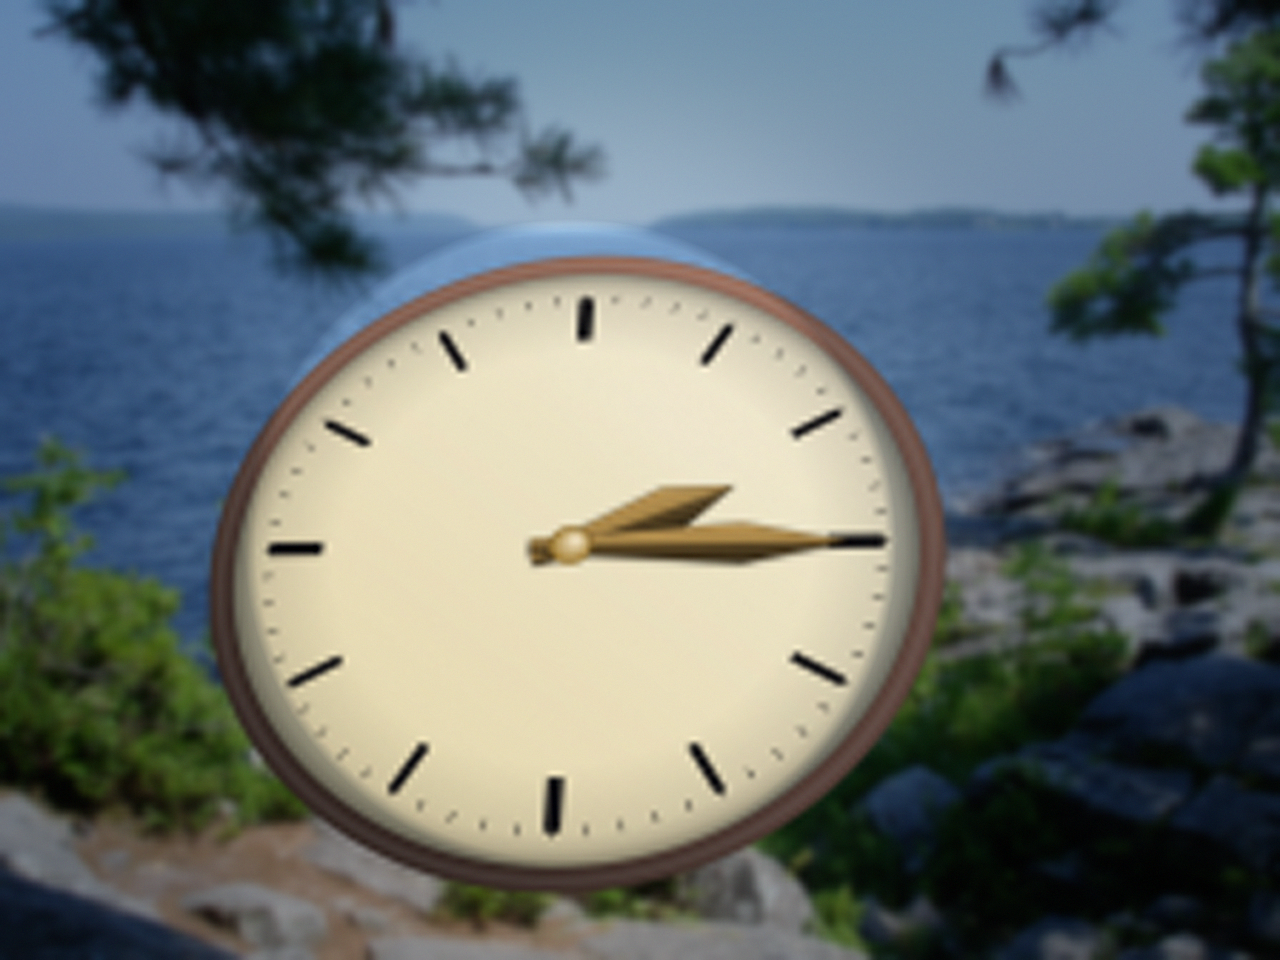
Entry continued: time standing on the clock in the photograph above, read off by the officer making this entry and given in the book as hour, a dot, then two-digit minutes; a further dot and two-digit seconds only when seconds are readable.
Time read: 2.15
